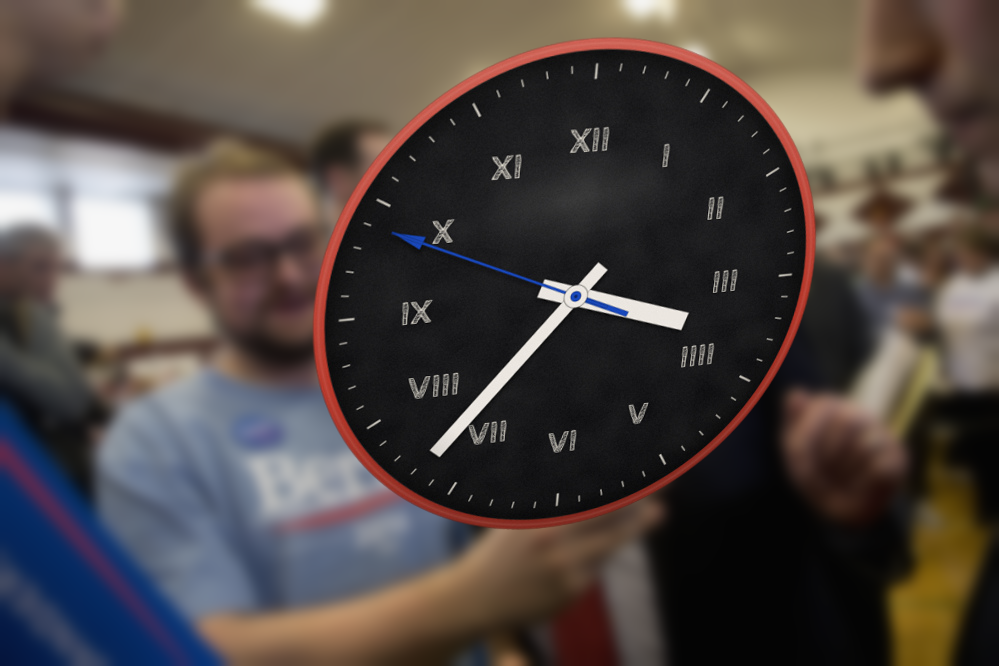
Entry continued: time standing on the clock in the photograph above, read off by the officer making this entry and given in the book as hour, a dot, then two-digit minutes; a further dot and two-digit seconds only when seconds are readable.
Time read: 3.36.49
